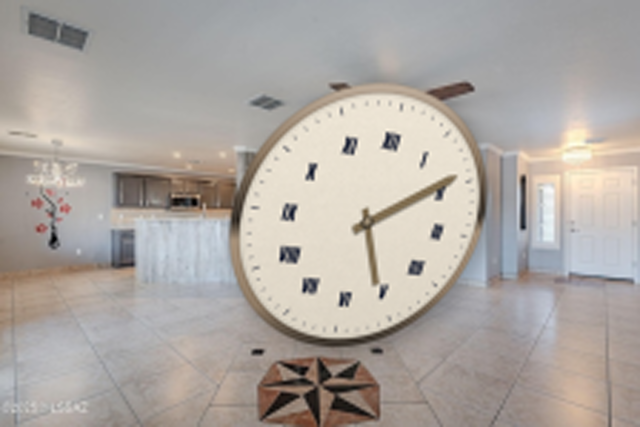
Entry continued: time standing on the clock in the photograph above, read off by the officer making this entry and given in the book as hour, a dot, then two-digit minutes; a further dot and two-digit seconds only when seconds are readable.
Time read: 5.09
